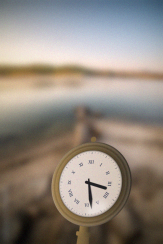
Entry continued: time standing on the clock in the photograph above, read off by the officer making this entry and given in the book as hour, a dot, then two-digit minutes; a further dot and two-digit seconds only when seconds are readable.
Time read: 3.28
